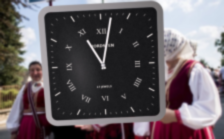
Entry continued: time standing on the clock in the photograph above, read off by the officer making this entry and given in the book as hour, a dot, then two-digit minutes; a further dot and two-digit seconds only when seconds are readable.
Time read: 11.02
